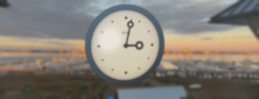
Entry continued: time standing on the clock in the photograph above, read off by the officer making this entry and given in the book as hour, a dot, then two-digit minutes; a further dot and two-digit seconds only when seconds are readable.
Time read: 3.02
